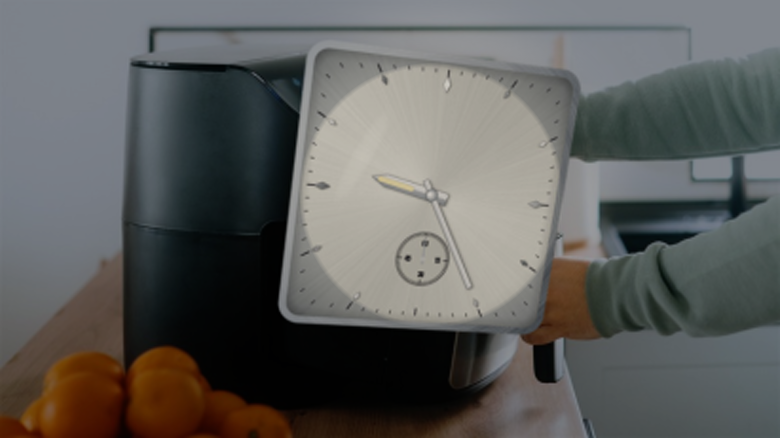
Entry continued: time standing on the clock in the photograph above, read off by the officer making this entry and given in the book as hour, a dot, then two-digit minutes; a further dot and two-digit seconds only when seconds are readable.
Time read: 9.25
